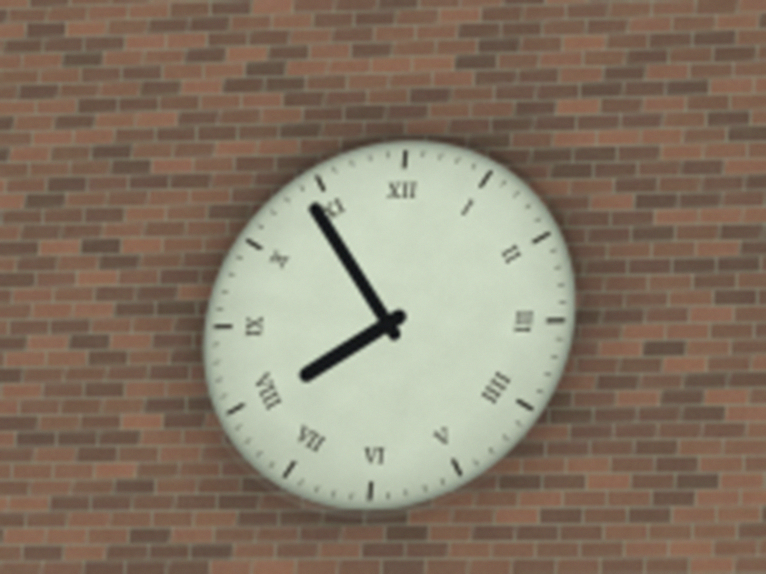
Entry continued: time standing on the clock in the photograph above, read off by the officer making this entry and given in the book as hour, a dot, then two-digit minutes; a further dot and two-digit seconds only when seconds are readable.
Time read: 7.54
